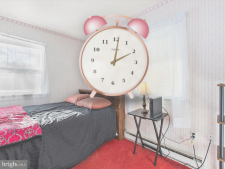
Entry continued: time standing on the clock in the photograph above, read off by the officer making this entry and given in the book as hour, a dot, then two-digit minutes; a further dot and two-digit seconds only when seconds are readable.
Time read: 2.01
